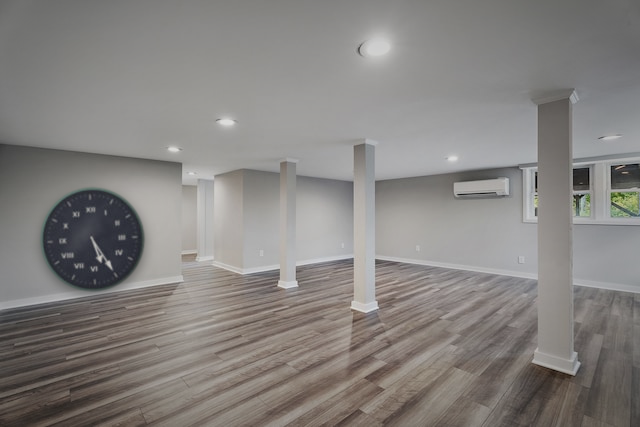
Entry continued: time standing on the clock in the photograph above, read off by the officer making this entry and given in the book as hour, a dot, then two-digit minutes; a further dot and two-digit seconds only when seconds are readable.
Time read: 5.25
